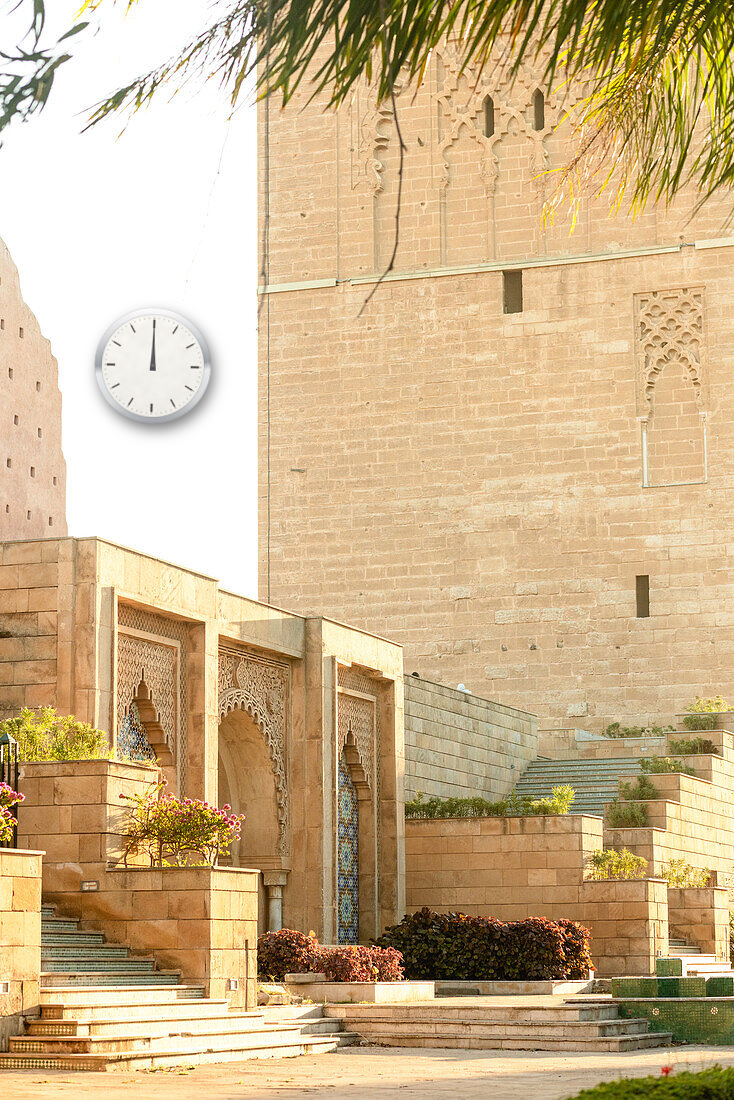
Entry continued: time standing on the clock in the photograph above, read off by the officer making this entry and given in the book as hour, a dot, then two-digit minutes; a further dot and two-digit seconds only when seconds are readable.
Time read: 12.00
